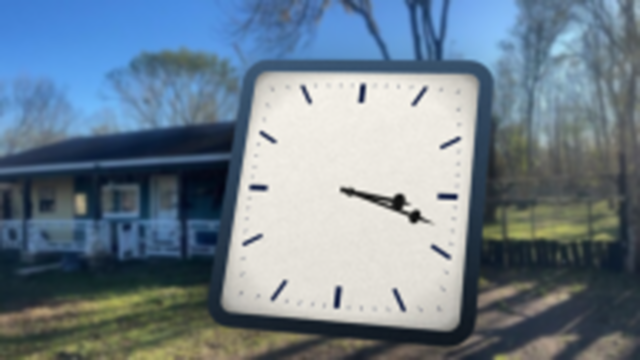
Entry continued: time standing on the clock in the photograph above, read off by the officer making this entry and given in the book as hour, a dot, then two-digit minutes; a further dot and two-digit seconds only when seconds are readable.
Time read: 3.18
